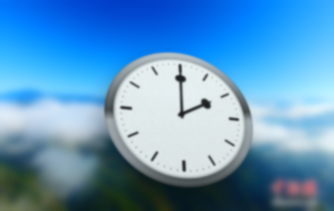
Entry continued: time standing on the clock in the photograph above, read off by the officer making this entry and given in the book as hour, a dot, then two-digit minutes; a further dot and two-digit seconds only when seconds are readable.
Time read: 2.00
